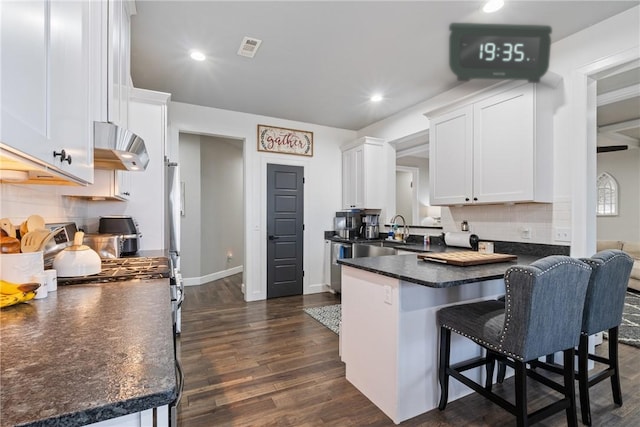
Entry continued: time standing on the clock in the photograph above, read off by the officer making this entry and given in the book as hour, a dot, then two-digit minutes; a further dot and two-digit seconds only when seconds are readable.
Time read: 19.35
